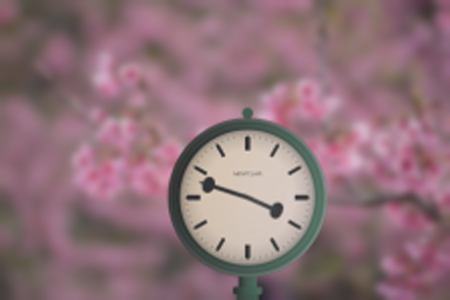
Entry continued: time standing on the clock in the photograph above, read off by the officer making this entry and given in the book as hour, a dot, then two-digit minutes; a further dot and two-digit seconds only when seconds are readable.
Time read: 3.48
